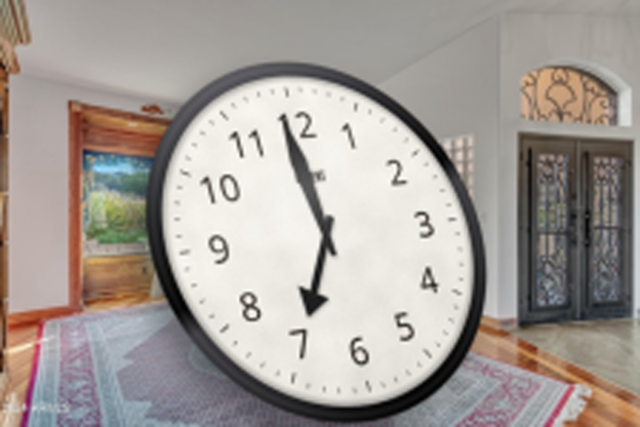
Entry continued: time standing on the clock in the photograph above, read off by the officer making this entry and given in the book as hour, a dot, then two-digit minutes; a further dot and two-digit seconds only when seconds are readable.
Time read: 6.59
